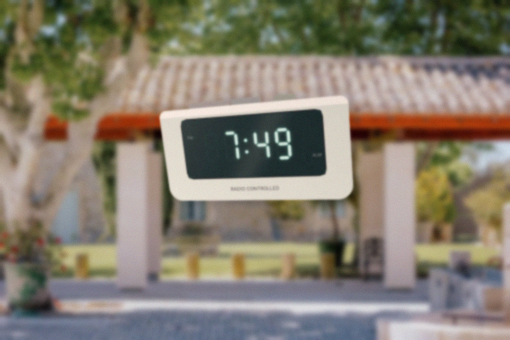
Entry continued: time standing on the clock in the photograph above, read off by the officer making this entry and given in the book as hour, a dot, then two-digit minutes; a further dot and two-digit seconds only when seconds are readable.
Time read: 7.49
